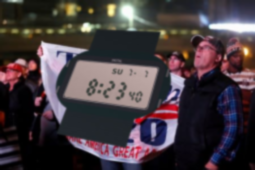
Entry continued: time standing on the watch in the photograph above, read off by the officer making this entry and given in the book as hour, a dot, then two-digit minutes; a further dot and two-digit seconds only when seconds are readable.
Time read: 8.23.40
